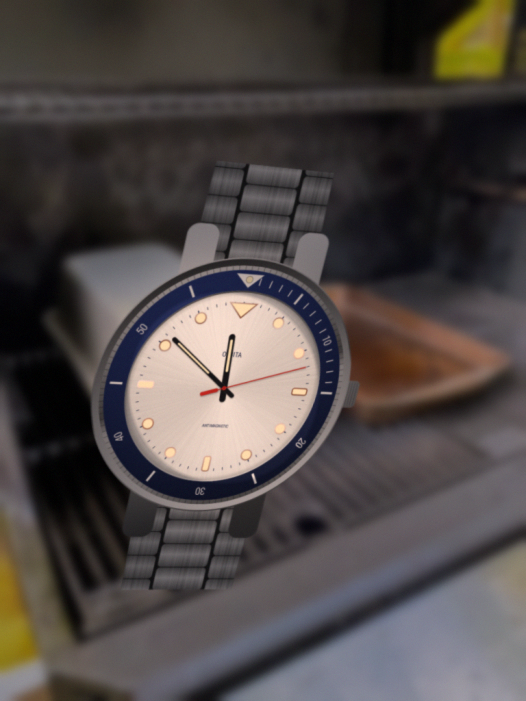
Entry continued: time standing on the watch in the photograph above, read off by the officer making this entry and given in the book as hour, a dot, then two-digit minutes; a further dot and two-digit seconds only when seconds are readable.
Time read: 11.51.12
